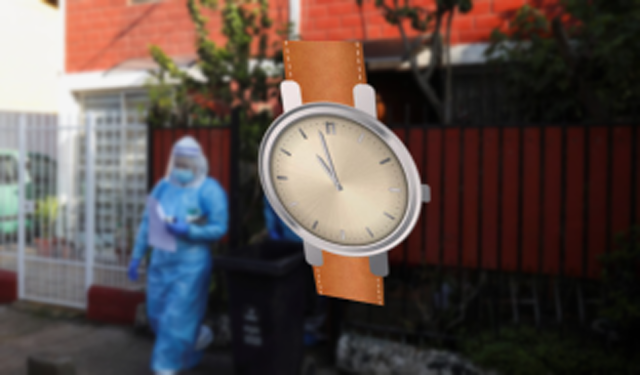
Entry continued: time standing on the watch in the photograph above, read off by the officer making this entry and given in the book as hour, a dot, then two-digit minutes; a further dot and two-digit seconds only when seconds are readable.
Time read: 10.58
